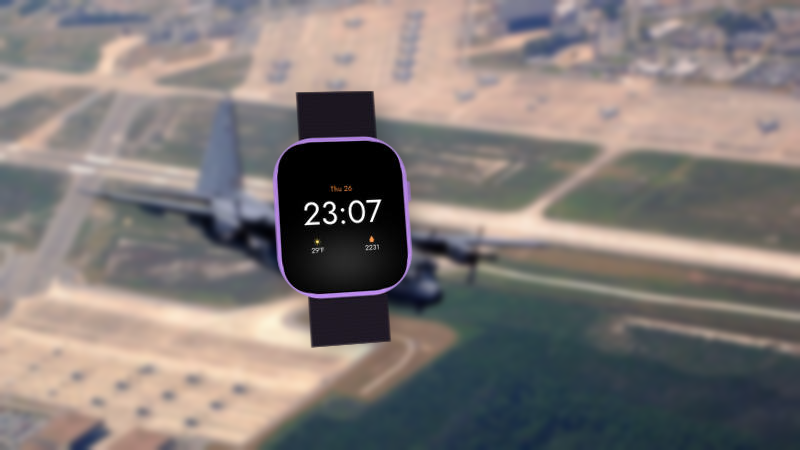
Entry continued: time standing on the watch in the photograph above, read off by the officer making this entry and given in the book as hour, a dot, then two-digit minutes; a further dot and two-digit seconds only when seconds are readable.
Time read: 23.07
